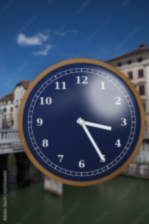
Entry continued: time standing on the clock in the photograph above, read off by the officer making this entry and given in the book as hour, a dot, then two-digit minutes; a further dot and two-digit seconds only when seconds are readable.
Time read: 3.25
